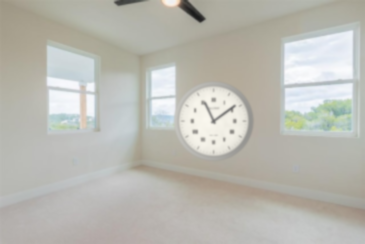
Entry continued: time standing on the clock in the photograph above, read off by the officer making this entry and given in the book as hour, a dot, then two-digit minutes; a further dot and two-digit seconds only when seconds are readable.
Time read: 11.09
